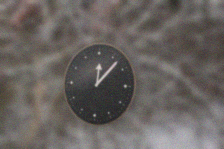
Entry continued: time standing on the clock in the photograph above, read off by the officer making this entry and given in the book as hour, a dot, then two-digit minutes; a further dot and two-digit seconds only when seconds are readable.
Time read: 12.07
